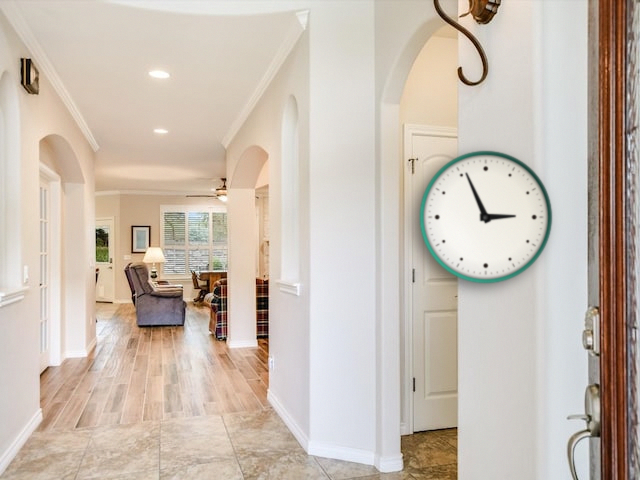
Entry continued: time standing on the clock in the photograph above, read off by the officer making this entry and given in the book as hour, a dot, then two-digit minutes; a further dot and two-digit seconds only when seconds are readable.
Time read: 2.56
